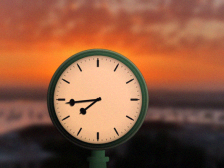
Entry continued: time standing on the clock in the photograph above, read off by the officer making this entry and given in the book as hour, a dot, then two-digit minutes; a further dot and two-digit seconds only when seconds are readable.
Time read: 7.44
